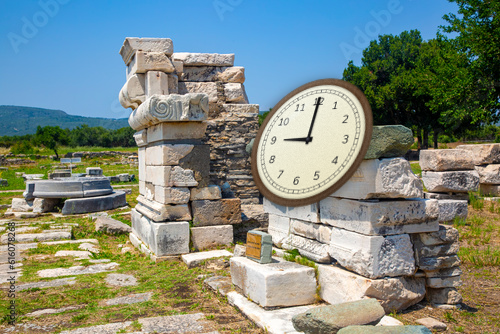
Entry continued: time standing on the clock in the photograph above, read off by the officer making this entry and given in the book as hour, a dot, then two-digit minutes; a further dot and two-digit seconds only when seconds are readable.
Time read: 9.00
